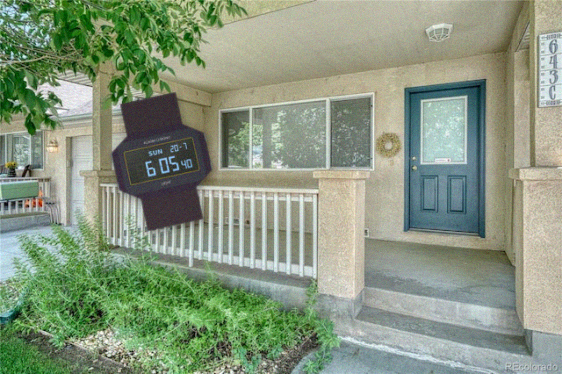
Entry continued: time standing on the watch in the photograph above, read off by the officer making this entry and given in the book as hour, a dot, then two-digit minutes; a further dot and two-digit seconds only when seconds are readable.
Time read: 6.05.40
